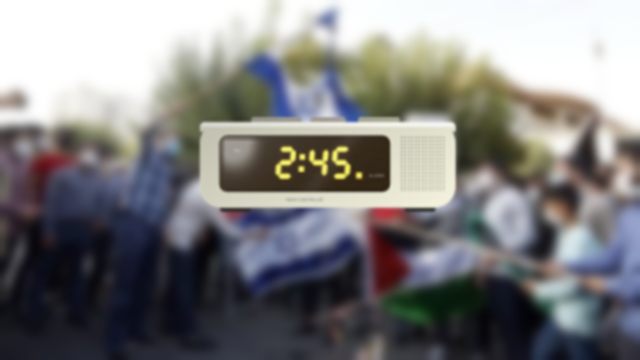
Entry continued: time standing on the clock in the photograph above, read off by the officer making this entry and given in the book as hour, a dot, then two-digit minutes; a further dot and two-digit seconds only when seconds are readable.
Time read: 2.45
